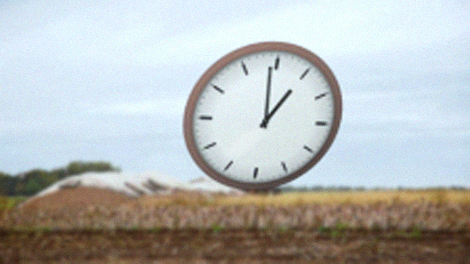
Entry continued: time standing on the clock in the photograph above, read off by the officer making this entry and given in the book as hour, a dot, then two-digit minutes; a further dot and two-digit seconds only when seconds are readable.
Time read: 12.59
